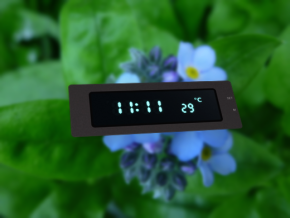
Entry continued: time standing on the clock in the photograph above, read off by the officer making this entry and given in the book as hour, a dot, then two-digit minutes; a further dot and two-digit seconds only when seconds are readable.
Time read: 11.11
